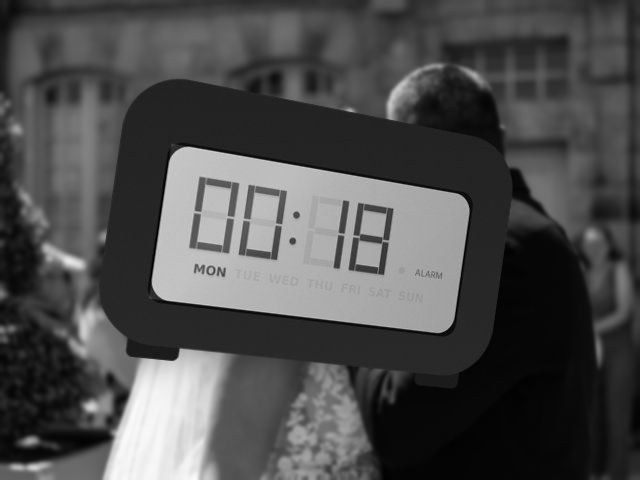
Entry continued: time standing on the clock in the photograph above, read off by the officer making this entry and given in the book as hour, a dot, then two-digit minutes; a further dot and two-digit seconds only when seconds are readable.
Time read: 0.18
